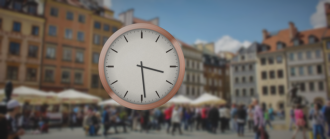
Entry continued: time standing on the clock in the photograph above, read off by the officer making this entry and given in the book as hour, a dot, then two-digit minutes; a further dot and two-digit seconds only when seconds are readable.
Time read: 3.29
